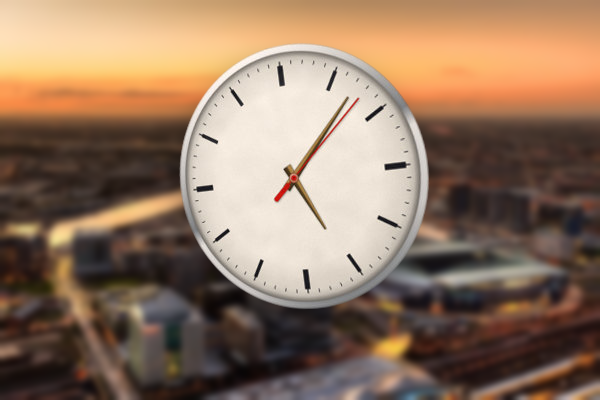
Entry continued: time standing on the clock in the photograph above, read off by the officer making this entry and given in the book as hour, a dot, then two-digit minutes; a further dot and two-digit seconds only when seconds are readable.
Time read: 5.07.08
